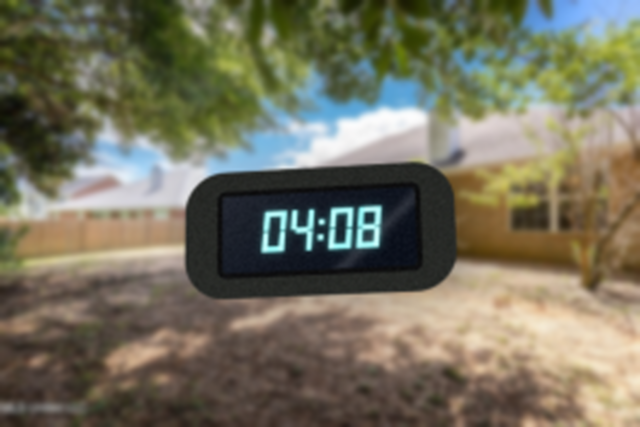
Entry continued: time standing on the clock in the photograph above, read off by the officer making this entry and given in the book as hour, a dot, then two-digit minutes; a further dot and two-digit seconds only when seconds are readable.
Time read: 4.08
